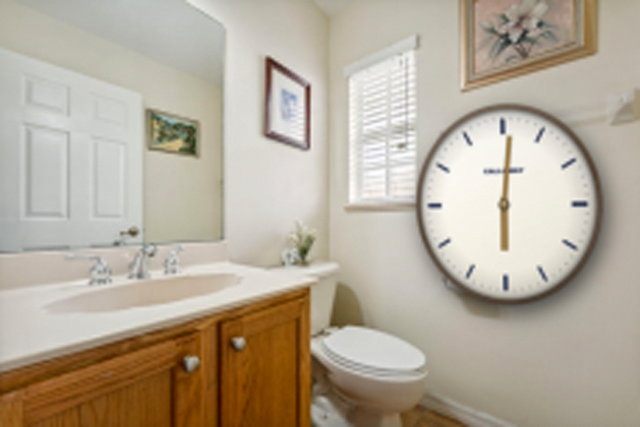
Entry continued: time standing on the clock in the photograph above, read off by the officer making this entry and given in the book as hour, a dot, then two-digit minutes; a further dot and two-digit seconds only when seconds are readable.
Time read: 6.01
